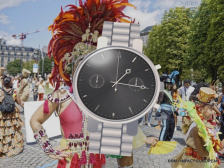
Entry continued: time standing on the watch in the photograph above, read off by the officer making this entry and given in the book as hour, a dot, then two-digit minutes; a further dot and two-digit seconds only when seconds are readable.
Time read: 1.16
